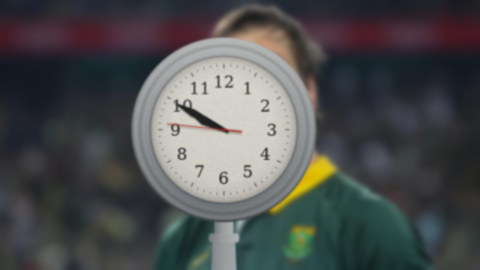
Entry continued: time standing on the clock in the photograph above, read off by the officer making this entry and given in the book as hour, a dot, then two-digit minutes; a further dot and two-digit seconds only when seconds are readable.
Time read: 9.49.46
